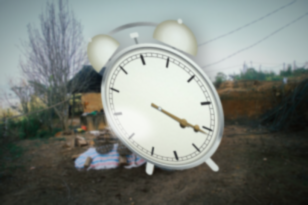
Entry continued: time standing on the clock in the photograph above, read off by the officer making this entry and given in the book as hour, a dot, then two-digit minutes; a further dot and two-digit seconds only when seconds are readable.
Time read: 4.21
